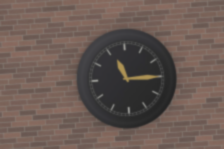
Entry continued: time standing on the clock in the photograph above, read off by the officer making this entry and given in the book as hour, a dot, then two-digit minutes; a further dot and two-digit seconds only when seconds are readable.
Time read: 11.15
